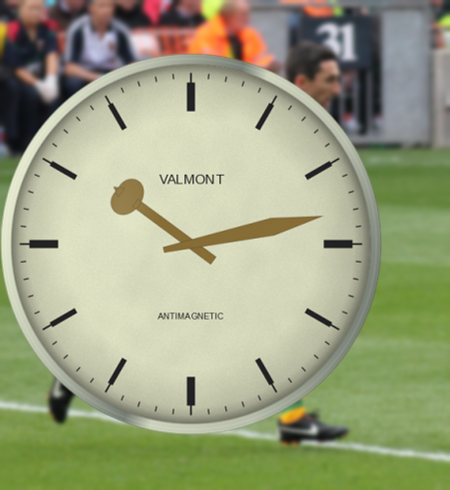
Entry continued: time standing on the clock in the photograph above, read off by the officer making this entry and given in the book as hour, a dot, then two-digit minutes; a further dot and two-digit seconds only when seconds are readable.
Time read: 10.13
